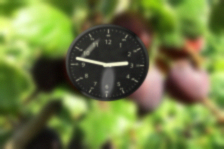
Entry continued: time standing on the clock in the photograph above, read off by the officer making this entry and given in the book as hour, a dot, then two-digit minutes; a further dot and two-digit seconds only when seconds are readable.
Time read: 2.47
